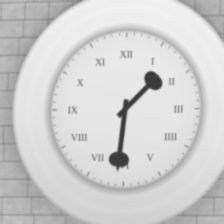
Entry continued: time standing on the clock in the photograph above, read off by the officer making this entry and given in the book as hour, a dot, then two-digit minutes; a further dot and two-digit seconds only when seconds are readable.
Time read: 1.31
